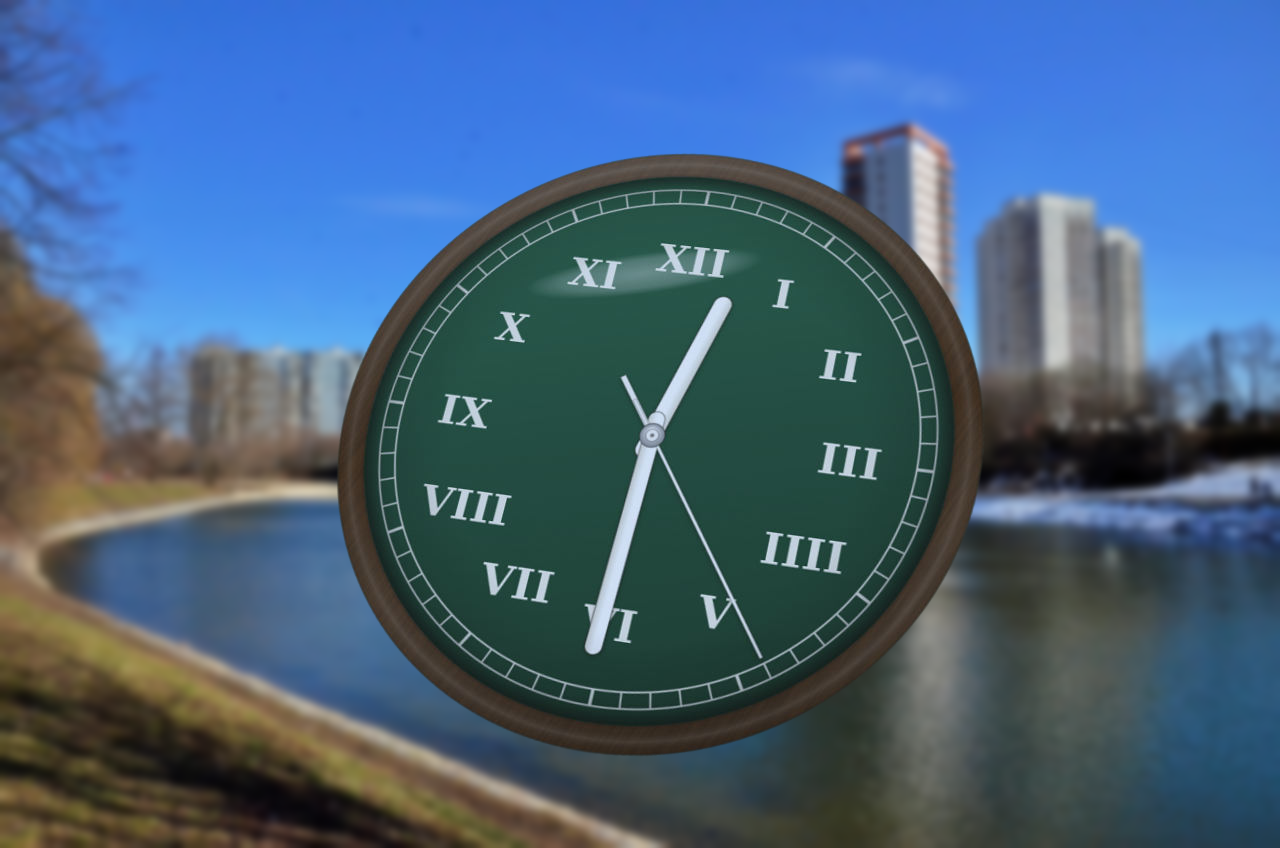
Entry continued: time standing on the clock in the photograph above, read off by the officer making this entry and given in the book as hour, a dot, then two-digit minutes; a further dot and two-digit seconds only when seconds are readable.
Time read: 12.30.24
